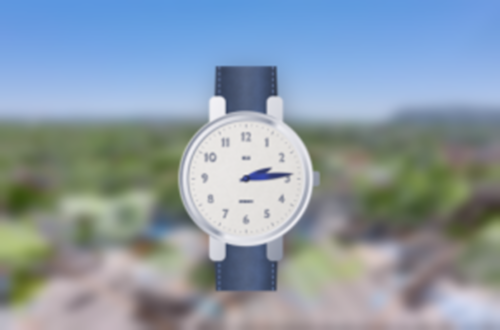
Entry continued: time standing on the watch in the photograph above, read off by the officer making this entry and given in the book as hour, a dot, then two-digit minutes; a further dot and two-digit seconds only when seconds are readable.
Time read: 2.14
